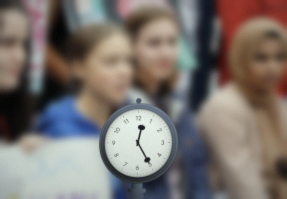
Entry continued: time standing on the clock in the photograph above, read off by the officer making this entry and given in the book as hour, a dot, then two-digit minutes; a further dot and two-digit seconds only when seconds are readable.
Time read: 12.25
